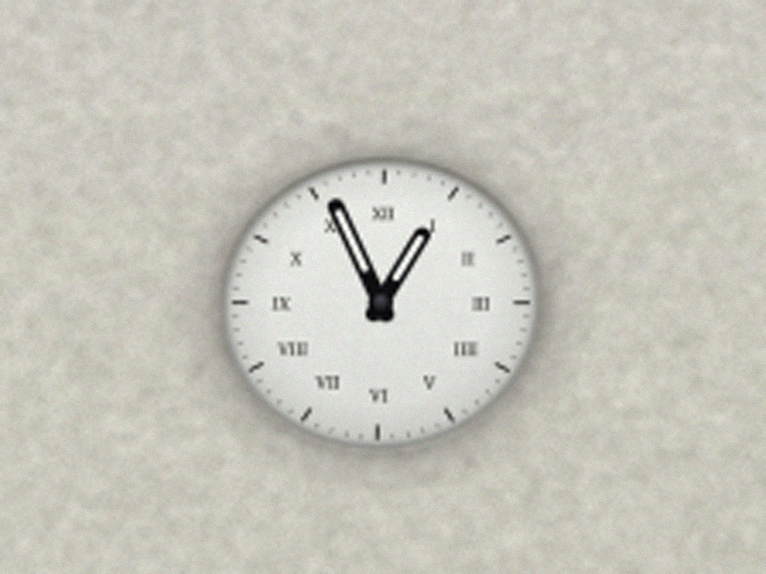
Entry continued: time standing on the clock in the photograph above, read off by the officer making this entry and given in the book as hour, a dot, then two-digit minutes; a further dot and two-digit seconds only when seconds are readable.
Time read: 12.56
